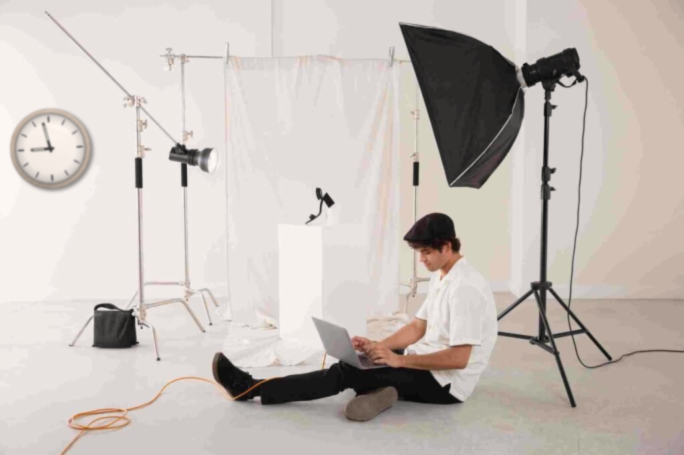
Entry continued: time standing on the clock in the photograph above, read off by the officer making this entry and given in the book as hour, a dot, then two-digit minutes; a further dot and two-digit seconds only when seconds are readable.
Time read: 8.58
